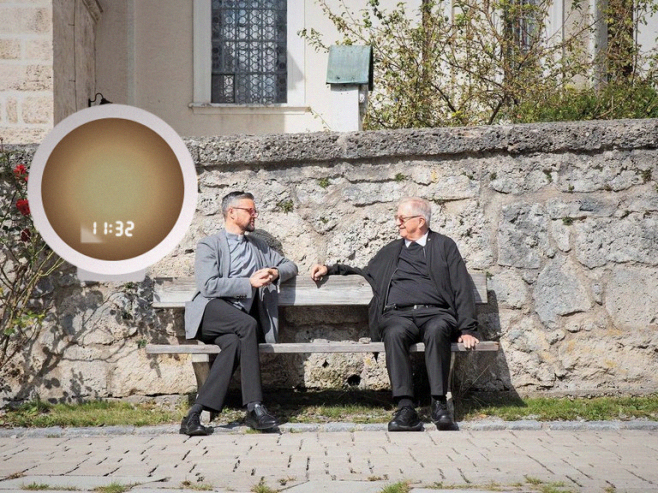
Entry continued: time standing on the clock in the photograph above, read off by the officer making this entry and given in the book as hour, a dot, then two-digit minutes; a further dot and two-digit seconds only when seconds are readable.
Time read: 11.32
